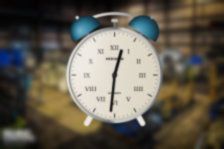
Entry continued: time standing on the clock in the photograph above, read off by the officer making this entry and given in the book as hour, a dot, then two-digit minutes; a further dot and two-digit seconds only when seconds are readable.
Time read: 12.31
